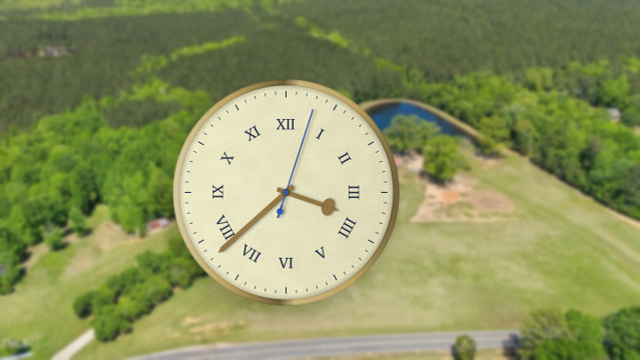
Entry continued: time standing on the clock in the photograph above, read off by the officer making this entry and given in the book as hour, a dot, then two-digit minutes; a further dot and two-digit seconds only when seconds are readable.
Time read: 3.38.03
